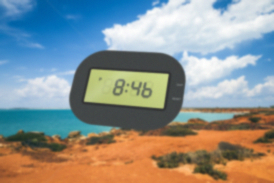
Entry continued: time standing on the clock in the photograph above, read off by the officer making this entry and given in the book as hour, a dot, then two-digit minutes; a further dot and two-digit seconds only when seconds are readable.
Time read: 8.46
